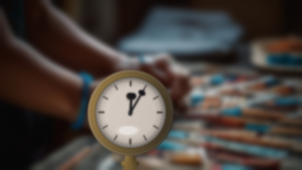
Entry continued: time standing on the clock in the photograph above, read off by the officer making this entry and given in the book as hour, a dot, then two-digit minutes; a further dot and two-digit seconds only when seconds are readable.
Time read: 12.05
